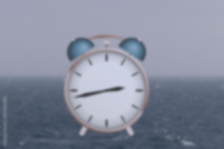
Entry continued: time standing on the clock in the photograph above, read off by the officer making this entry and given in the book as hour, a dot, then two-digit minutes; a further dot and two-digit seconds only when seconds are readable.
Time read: 2.43
